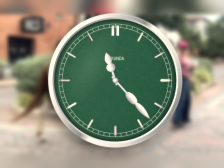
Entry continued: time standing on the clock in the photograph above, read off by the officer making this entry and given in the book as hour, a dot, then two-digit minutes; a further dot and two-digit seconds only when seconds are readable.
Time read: 11.23
